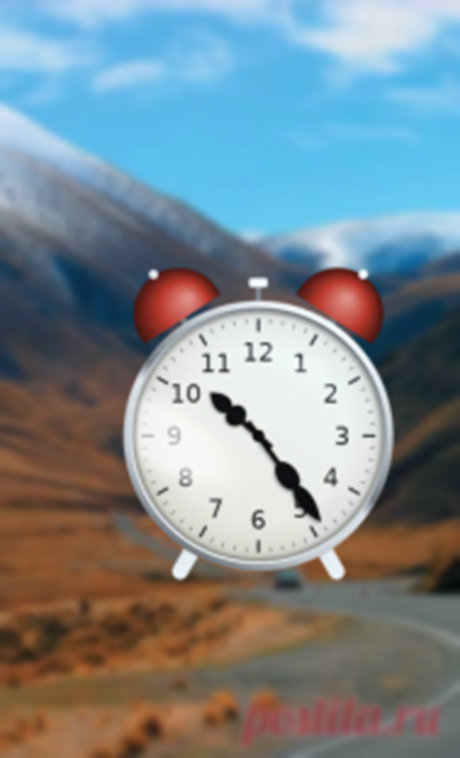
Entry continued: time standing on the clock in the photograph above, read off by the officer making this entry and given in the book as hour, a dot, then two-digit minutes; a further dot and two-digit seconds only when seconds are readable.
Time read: 10.24
